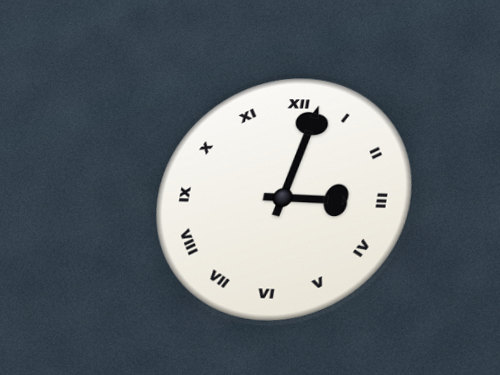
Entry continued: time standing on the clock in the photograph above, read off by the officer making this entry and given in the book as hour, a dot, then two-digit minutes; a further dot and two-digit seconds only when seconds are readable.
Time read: 3.02
